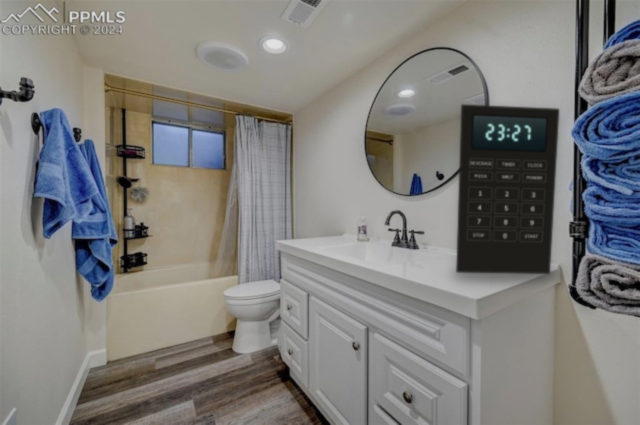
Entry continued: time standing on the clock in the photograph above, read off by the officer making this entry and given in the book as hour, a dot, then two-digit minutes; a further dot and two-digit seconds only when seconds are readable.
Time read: 23.27
